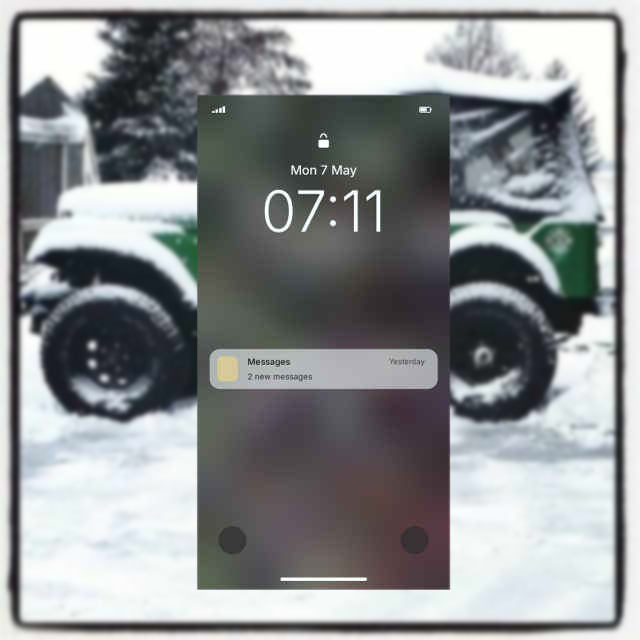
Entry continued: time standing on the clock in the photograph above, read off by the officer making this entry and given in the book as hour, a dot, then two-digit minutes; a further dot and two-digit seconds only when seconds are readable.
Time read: 7.11
